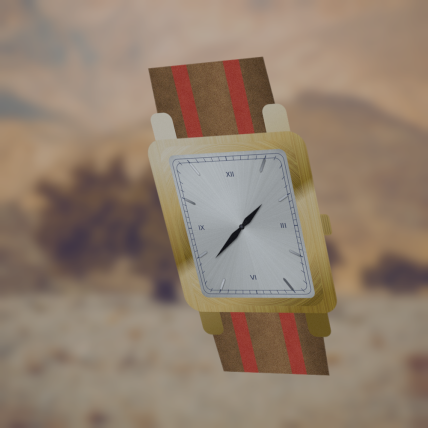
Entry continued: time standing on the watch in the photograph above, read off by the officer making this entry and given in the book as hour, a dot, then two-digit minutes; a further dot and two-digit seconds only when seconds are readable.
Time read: 1.38
